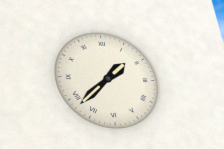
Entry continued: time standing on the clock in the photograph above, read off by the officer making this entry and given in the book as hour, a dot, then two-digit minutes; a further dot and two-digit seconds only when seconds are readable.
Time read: 1.38
